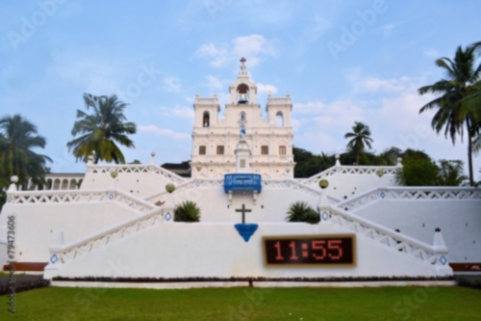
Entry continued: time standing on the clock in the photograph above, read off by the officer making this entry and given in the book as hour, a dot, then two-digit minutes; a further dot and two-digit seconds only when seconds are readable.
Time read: 11.55
